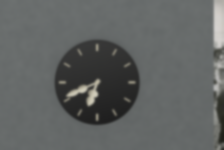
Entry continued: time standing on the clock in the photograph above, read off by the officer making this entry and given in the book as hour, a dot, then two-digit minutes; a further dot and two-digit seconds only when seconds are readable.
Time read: 6.41
